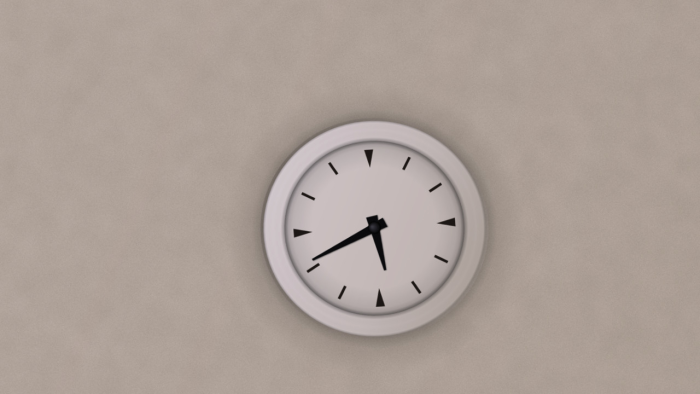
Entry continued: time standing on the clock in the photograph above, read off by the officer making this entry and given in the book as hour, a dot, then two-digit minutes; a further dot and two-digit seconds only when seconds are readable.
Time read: 5.41
